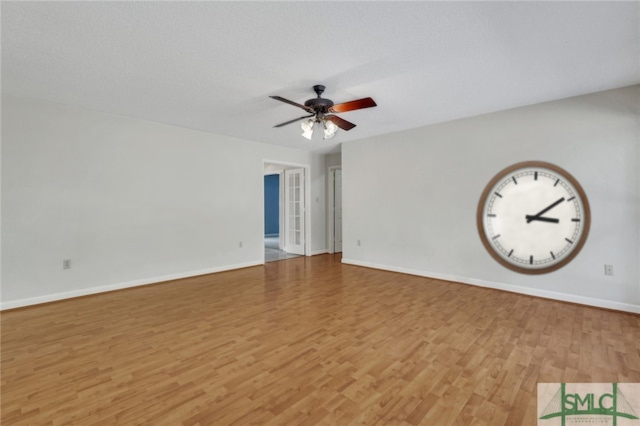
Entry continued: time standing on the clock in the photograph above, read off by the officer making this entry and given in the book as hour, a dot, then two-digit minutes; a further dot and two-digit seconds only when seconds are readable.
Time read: 3.09
